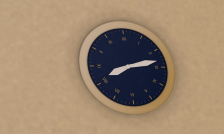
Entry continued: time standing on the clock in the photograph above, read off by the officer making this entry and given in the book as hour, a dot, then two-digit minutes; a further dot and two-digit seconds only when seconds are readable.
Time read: 8.13
